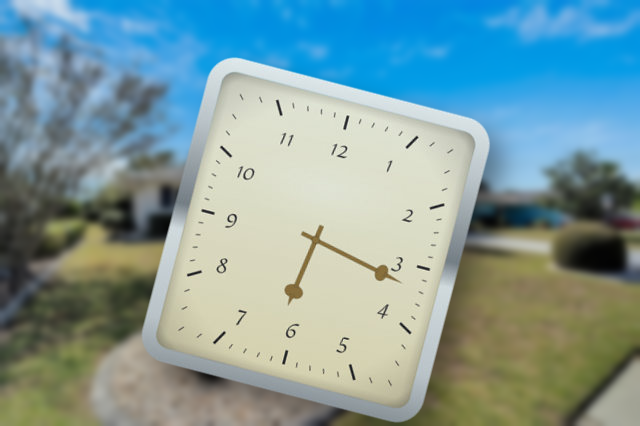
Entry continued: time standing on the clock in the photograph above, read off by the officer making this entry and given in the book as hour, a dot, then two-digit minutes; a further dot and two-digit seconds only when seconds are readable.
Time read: 6.17
